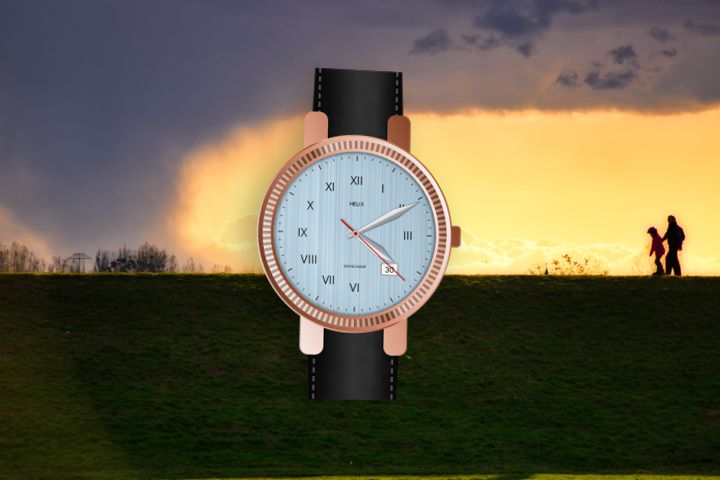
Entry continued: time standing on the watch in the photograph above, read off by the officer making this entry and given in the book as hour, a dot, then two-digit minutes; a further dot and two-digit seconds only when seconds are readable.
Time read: 4.10.22
